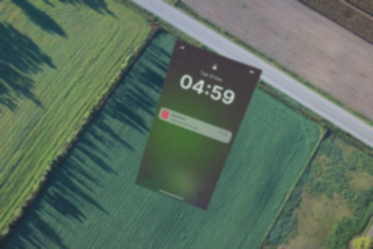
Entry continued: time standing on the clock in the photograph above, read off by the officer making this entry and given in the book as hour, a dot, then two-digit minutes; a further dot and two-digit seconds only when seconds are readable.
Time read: 4.59
